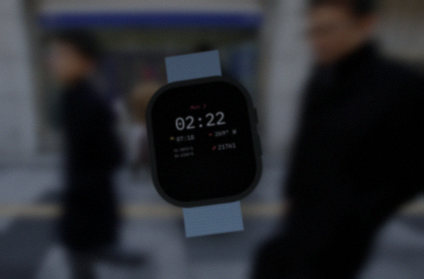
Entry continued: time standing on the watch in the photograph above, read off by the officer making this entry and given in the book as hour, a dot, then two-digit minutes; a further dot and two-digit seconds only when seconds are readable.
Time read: 2.22
